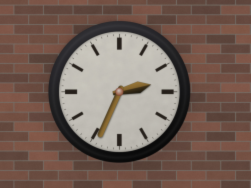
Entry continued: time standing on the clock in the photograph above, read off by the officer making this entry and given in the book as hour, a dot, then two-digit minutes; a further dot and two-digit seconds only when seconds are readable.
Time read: 2.34
